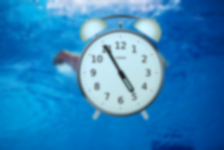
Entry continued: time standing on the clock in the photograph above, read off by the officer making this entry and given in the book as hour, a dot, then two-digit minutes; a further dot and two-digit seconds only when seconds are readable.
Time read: 4.55
